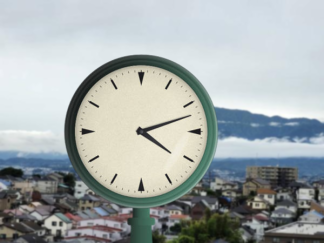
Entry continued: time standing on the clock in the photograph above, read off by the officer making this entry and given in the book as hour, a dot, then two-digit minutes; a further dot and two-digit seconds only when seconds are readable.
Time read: 4.12
